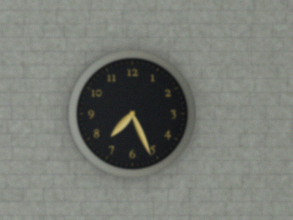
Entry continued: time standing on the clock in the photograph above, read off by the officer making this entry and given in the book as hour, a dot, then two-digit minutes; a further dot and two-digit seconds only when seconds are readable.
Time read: 7.26
